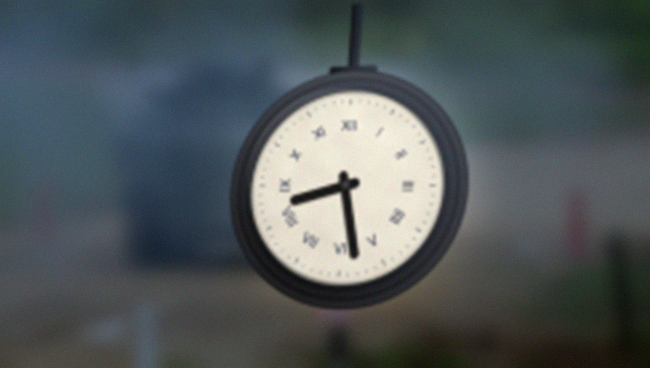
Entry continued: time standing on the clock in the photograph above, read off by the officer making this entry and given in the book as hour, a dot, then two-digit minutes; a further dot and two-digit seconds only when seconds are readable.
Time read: 8.28
